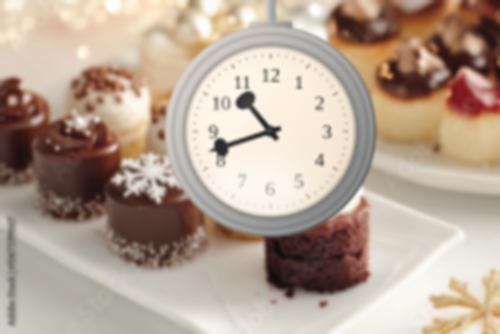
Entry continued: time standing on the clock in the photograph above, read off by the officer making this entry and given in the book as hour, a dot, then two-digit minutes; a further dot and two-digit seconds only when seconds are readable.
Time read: 10.42
